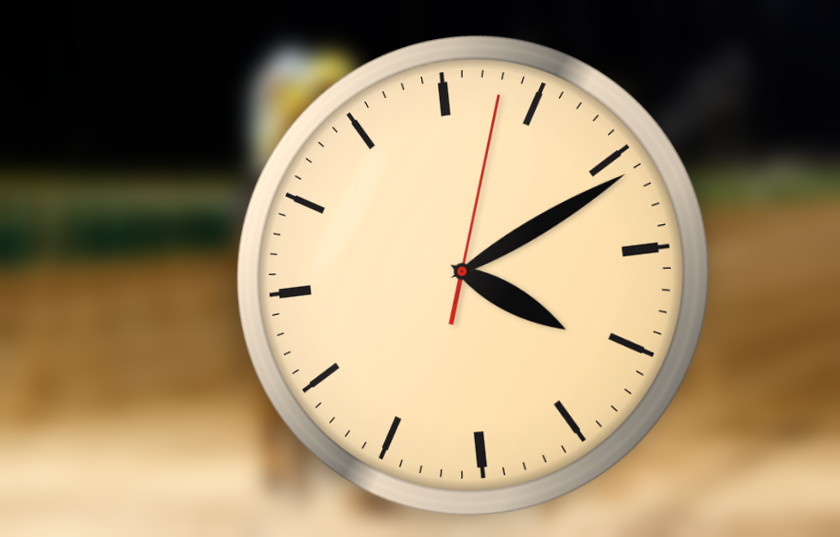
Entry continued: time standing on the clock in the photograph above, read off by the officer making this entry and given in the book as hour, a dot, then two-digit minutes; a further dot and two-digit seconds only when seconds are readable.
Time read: 4.11.03
